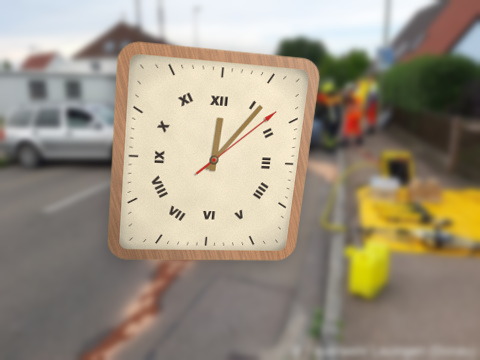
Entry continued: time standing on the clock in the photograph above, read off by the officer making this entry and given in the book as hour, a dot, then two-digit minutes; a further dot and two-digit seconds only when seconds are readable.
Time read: 12.06.08
